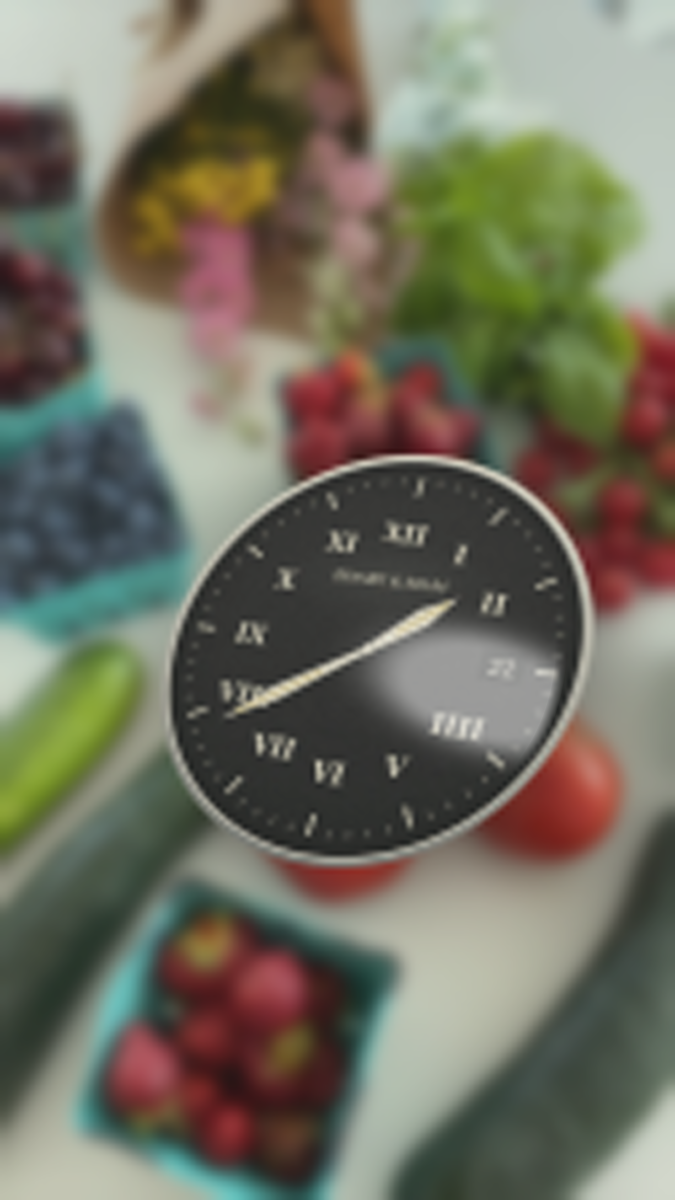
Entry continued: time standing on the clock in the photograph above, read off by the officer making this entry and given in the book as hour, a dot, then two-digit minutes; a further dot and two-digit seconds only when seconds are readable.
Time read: 1.39
